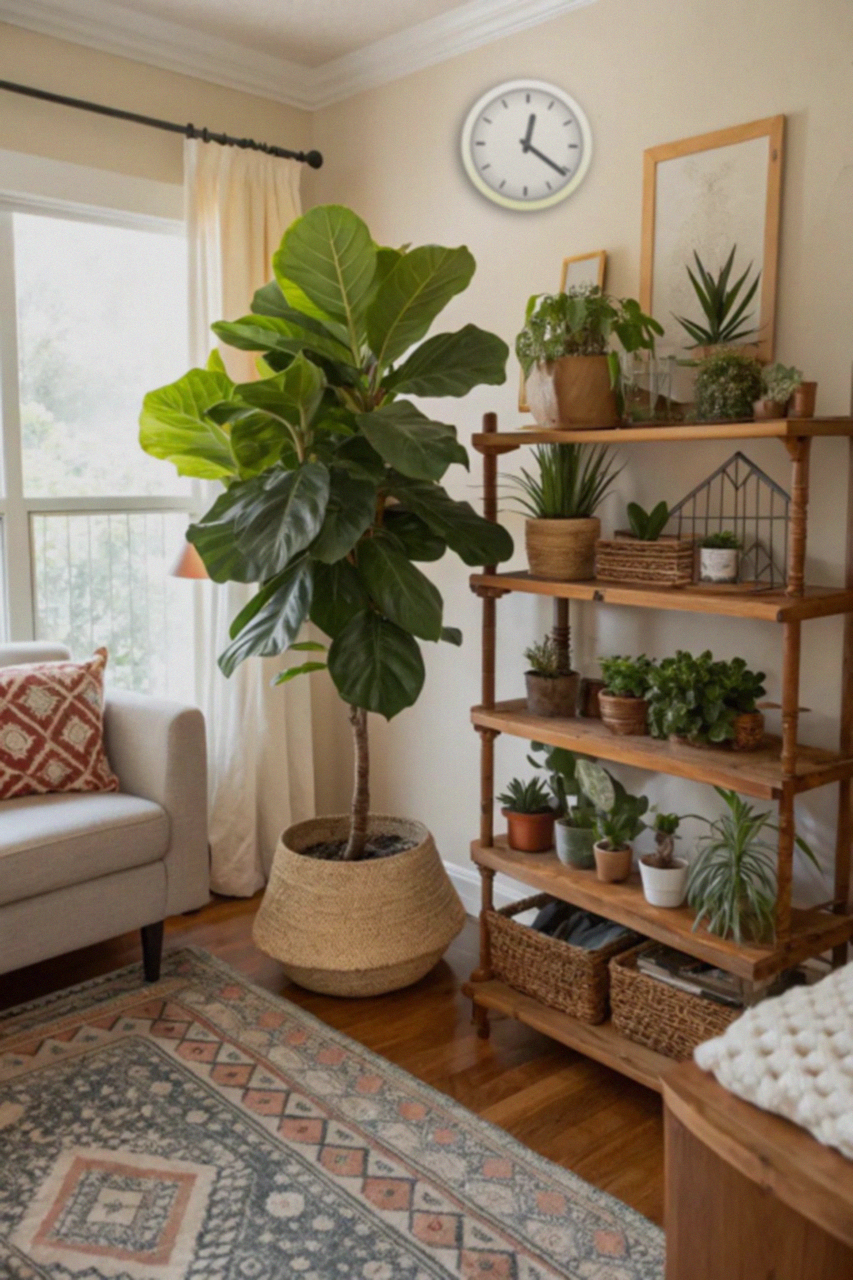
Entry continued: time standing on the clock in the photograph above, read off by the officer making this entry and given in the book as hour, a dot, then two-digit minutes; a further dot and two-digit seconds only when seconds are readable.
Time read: 12.21
